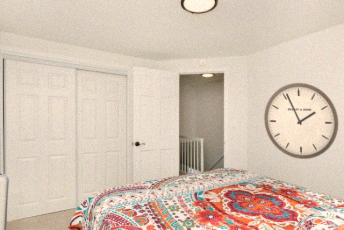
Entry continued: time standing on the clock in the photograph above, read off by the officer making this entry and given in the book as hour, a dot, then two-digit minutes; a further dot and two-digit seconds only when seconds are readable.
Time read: 1.56
